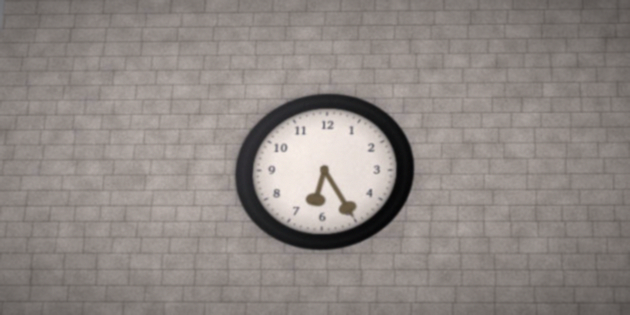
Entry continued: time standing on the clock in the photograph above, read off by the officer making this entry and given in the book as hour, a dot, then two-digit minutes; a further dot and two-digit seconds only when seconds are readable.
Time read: 6.25
